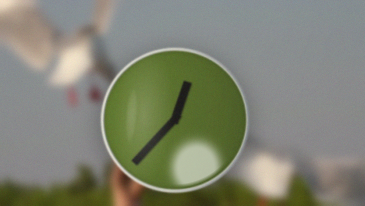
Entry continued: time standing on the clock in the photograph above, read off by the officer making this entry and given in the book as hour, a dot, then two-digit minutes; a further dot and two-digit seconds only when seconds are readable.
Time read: 12.37
